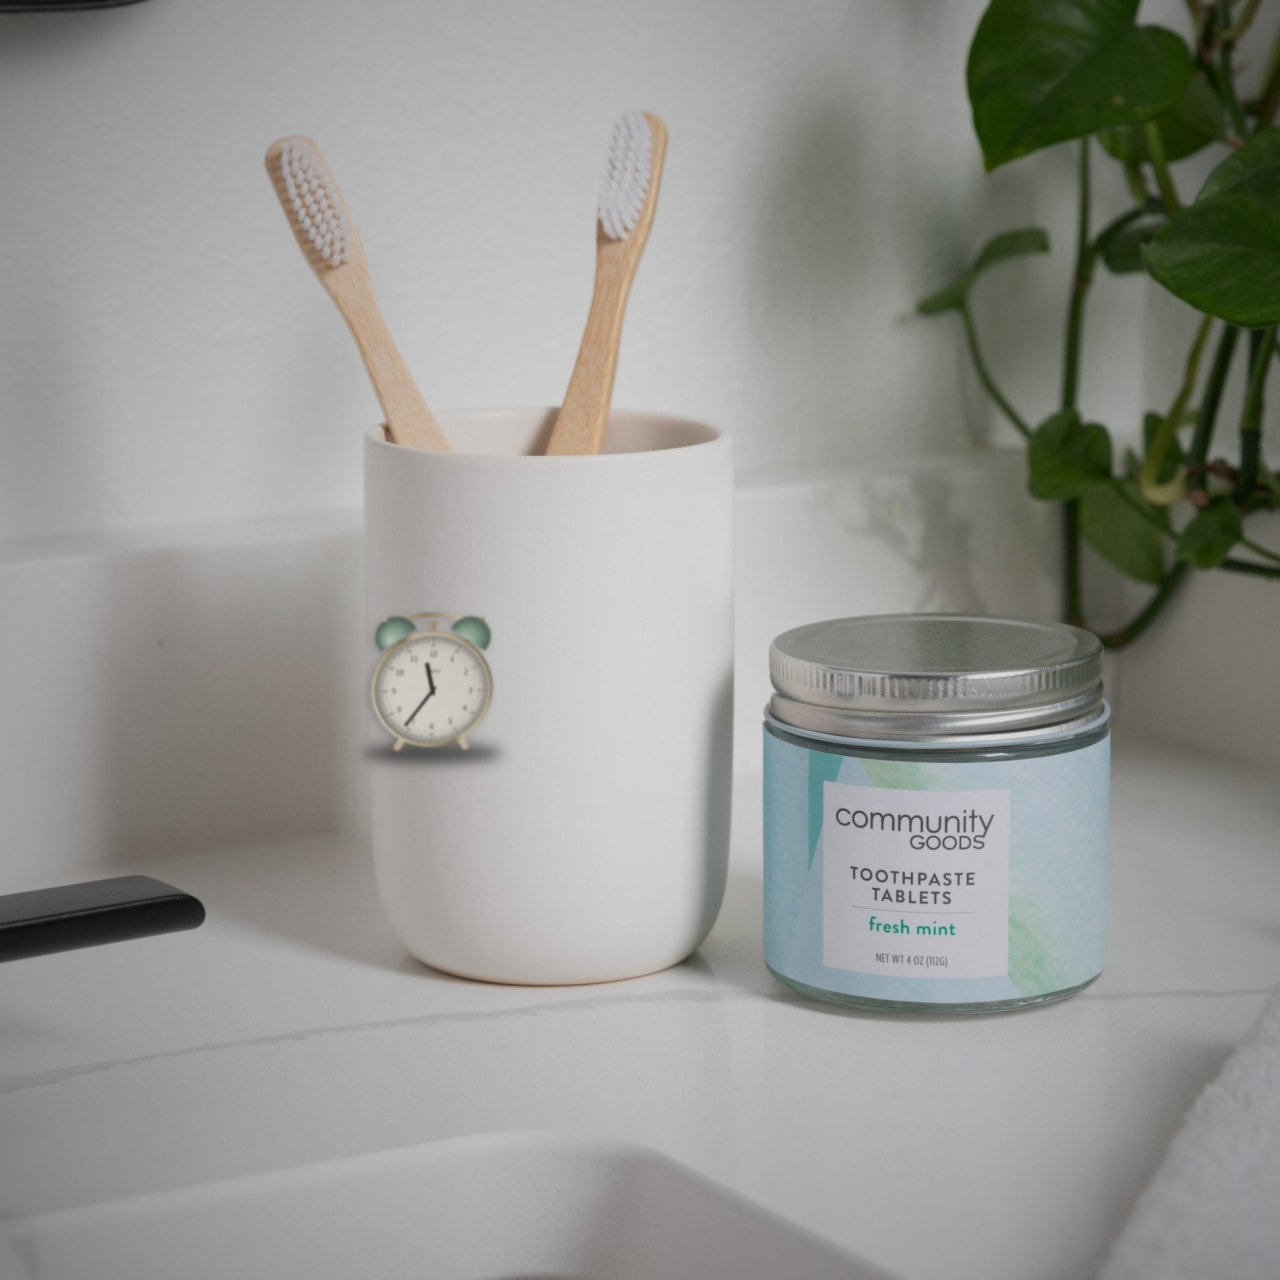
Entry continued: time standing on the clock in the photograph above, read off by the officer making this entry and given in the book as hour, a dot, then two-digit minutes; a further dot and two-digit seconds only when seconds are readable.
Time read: 11.36
